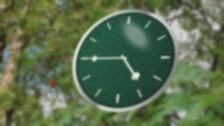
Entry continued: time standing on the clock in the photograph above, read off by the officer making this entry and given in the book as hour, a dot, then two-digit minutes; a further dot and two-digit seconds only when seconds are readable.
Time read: 4.45
